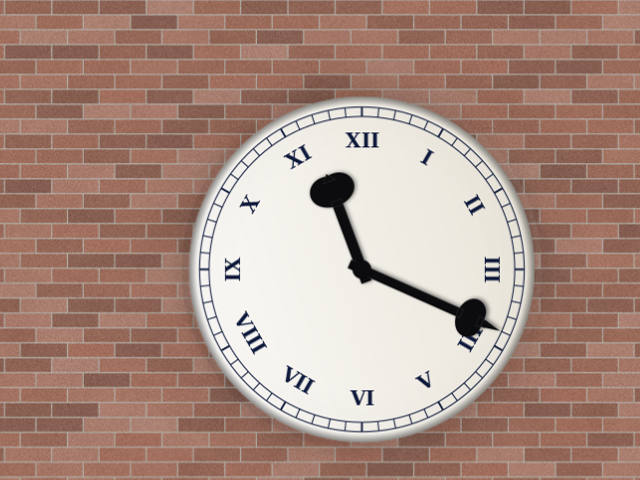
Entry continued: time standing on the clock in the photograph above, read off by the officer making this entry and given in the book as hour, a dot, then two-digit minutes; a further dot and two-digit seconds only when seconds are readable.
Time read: 11.19
